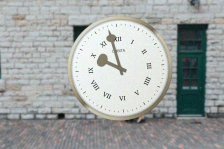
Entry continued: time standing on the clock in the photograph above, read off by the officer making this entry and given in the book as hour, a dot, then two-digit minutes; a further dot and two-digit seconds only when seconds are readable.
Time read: 9.58
